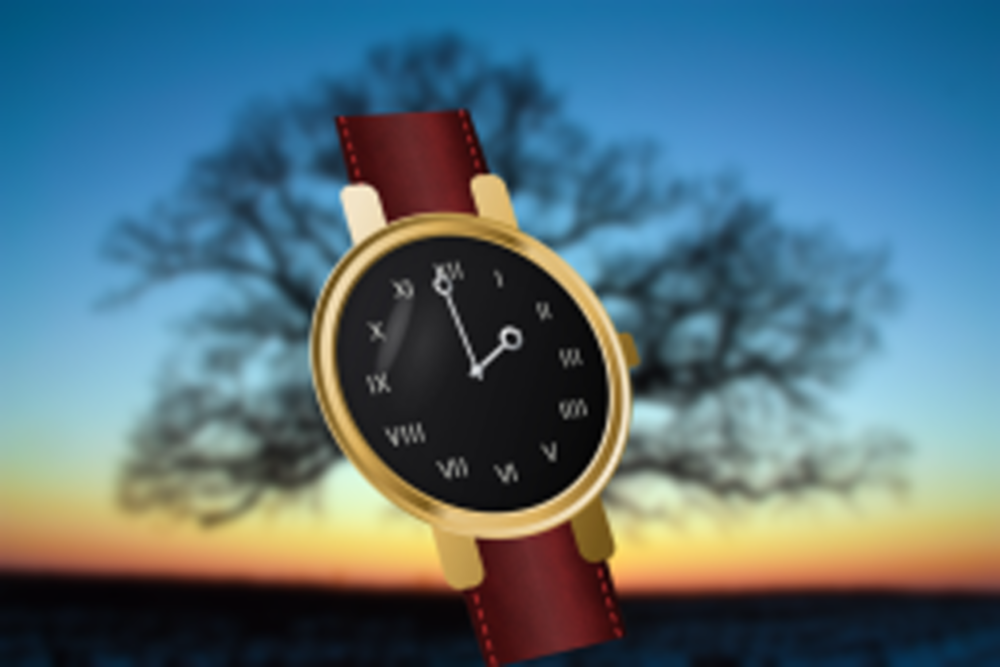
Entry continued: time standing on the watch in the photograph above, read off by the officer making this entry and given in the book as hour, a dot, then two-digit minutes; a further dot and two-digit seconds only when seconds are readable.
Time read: 1.59
